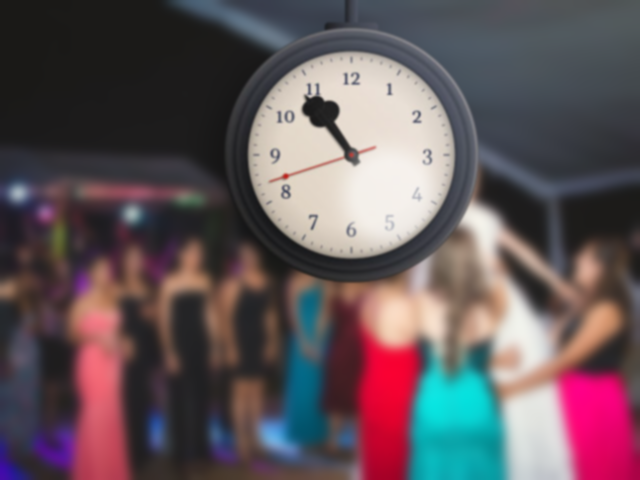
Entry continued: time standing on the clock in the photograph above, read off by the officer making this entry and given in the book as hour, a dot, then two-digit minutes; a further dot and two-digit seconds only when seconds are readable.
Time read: 10.53.42
